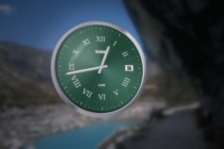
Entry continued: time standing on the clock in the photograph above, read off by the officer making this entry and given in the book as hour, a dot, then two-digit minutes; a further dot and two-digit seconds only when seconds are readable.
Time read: 12.43
